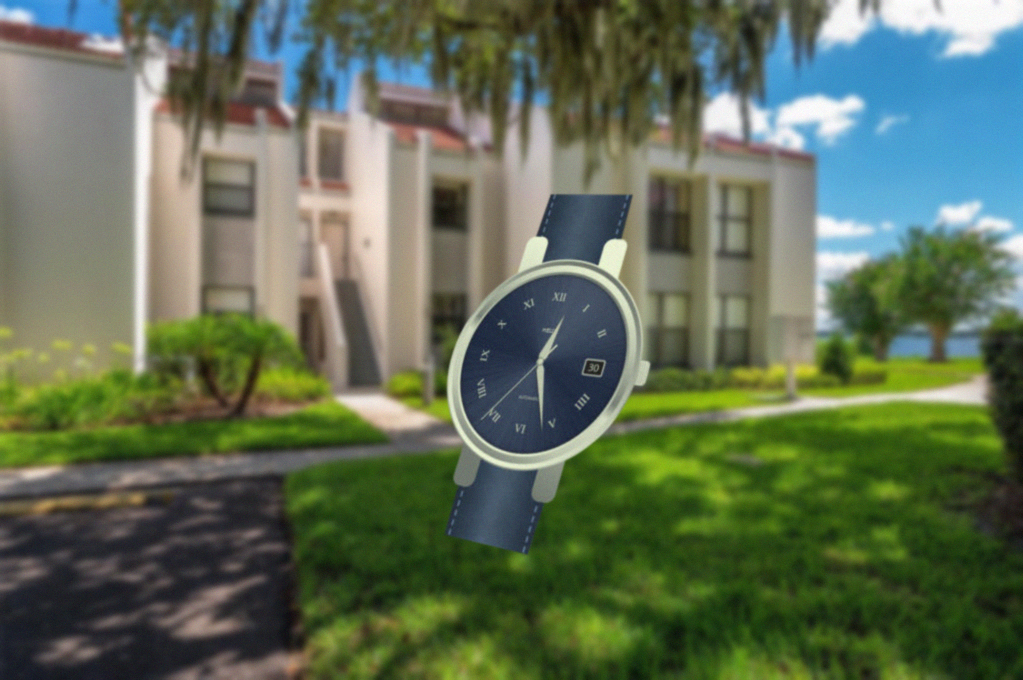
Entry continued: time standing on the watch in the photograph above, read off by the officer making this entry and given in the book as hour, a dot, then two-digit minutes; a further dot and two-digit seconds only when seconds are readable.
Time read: 12.26.36
